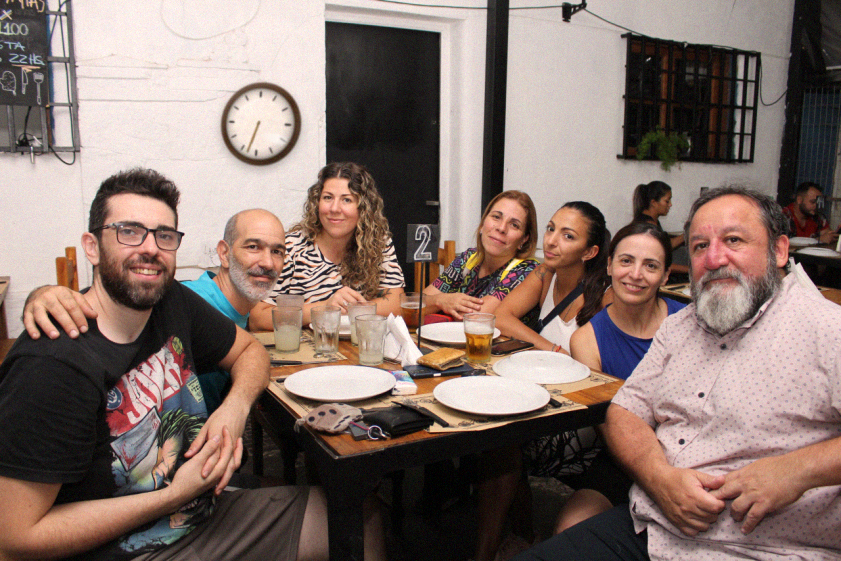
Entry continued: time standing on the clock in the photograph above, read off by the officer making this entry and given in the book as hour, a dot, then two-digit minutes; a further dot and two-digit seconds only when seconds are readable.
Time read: 6.33
